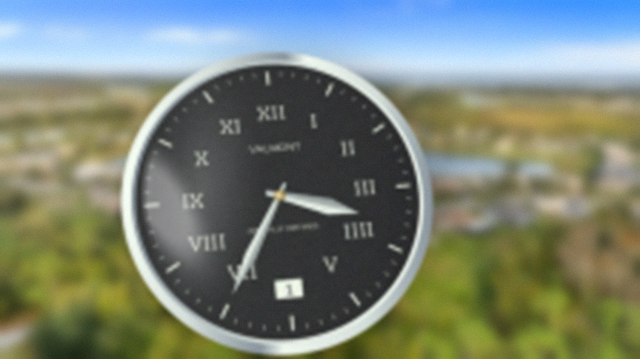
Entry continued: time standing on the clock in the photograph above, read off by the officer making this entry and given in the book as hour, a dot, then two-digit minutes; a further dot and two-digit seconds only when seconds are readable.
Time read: 3.35
